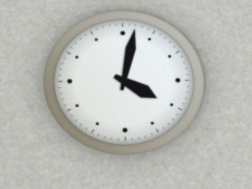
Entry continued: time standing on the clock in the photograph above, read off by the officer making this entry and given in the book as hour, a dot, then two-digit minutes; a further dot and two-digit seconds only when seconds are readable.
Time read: 4.02
